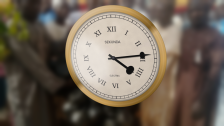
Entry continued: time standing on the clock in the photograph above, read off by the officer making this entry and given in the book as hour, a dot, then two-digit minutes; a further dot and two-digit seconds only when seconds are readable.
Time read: 4.14
